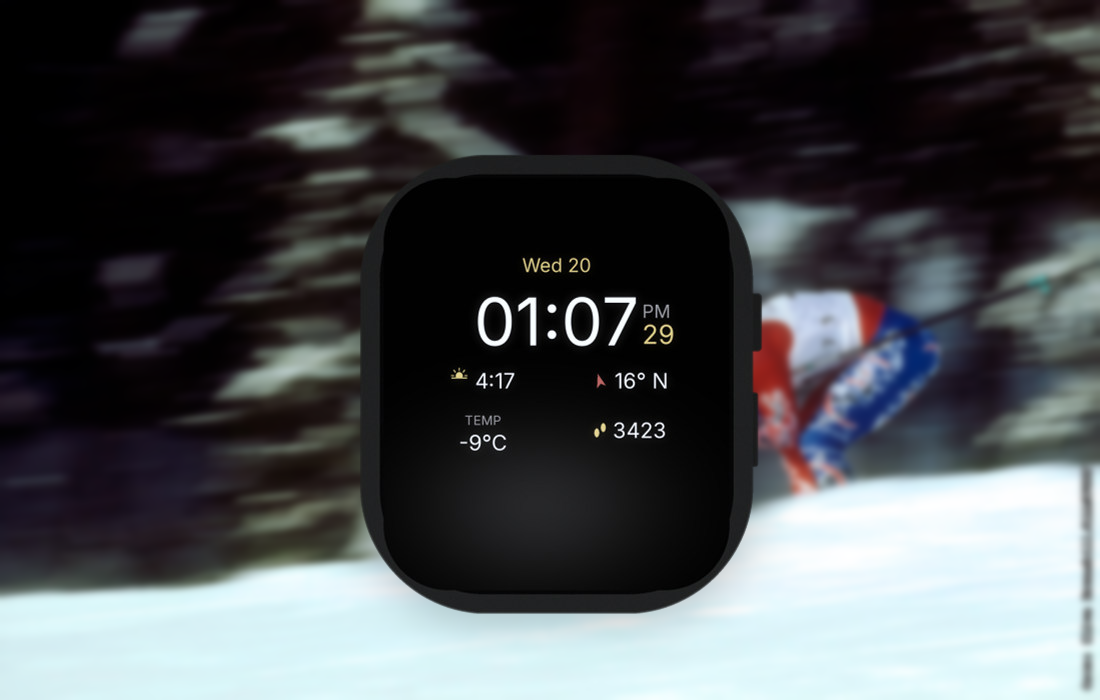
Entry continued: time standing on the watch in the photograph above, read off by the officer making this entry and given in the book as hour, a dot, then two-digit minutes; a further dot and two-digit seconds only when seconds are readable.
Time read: 1.07.29
